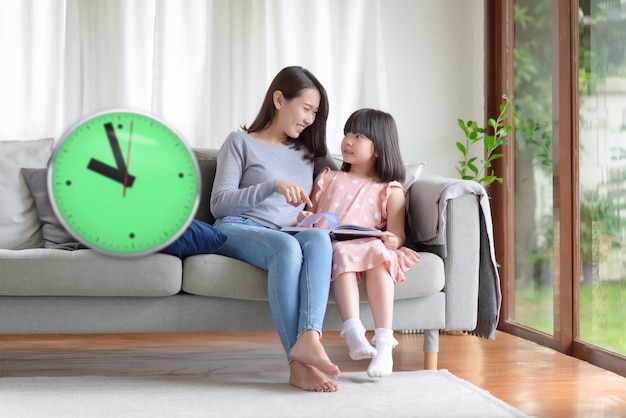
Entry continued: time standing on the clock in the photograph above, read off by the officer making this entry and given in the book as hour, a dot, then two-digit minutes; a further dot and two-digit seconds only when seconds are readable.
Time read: 9.58.02
